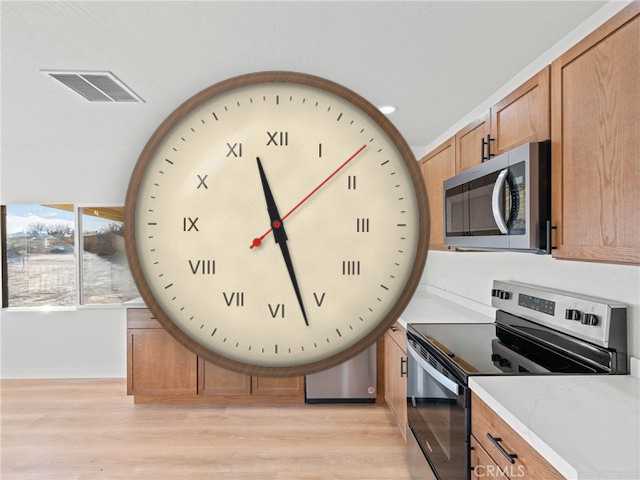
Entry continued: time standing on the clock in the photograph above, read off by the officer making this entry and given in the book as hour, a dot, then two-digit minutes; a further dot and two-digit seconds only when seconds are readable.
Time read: 11.27.08
